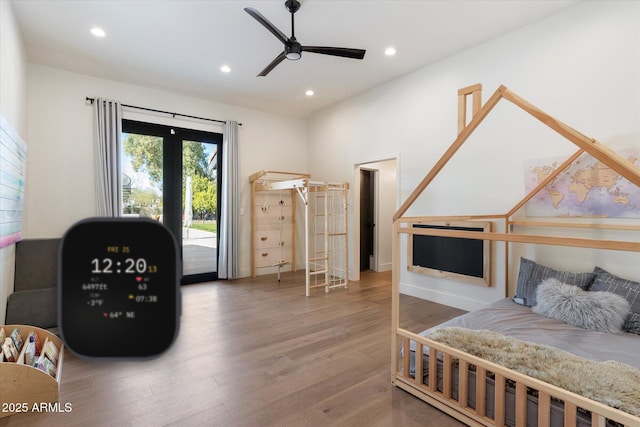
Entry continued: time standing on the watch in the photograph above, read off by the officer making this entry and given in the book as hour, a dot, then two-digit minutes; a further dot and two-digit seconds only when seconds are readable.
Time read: 12.20
